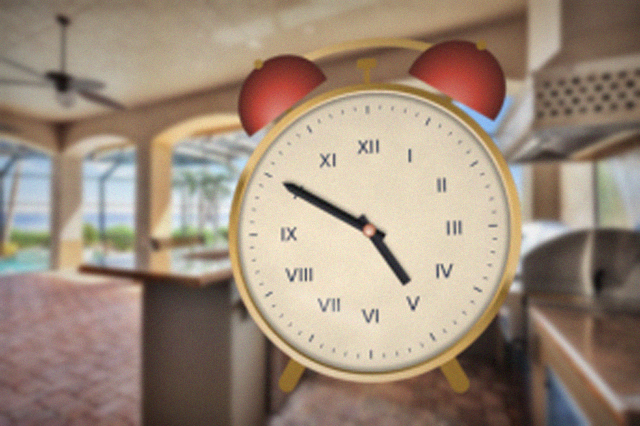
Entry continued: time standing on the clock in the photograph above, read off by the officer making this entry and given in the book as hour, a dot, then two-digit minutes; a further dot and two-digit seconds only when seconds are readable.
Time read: 4.50
